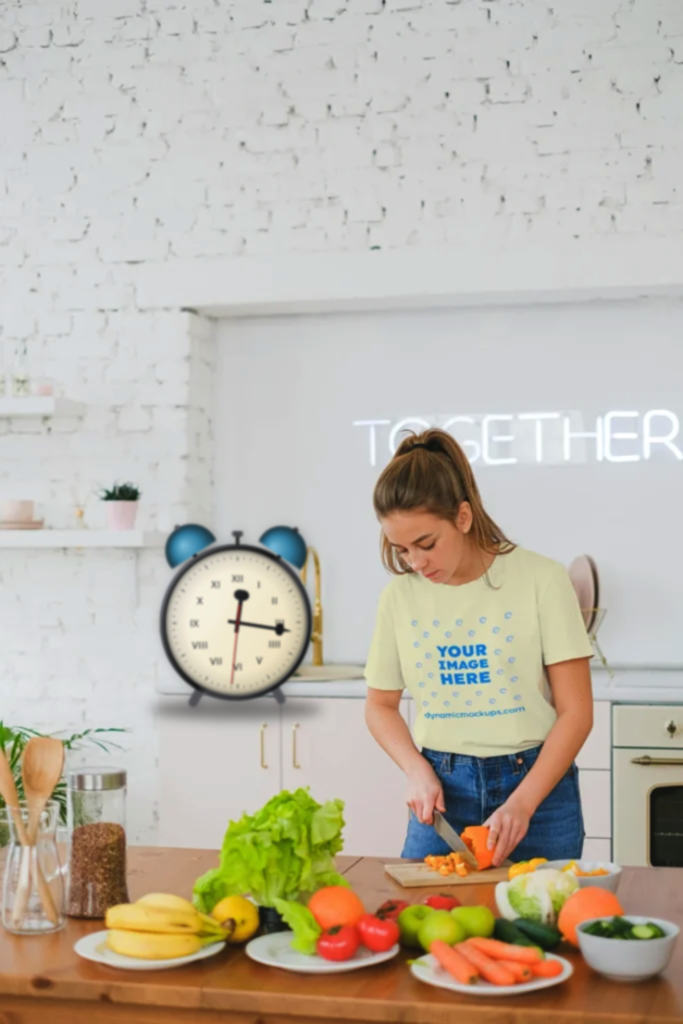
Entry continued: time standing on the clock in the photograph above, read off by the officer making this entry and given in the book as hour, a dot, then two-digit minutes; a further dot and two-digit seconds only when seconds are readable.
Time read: 12.16.31
